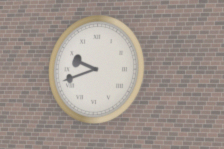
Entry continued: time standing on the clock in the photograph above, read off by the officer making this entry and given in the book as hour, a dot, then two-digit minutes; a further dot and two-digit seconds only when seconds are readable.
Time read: 9.42
